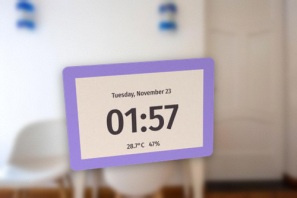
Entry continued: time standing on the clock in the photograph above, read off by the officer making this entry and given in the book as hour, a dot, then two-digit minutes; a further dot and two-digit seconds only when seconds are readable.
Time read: 1.57
